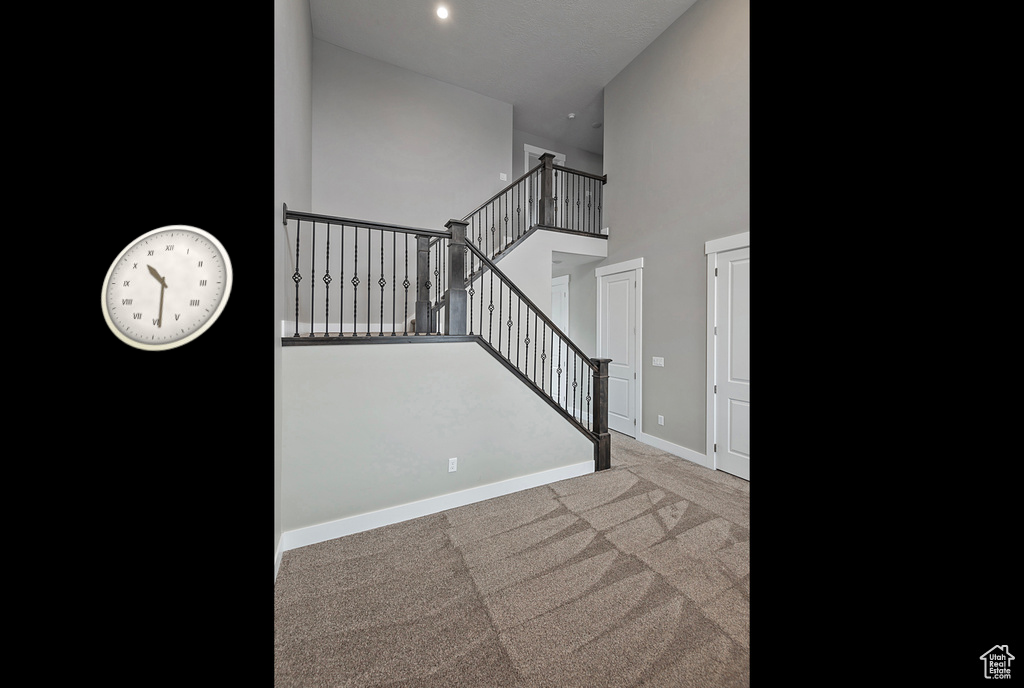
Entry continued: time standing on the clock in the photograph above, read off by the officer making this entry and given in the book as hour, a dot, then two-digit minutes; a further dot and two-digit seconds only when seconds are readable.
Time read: 10.29
